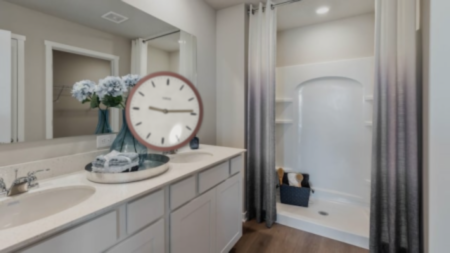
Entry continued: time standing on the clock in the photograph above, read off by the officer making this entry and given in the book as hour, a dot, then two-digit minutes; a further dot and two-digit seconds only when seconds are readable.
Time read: 9.14
